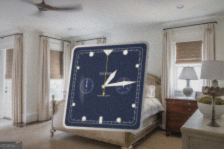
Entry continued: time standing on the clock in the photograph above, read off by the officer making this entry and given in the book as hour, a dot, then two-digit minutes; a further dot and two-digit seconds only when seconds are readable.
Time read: 1.14
